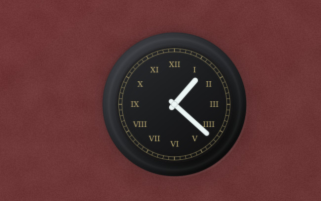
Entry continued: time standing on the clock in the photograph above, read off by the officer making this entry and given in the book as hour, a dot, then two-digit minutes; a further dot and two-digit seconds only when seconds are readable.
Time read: 1.22
